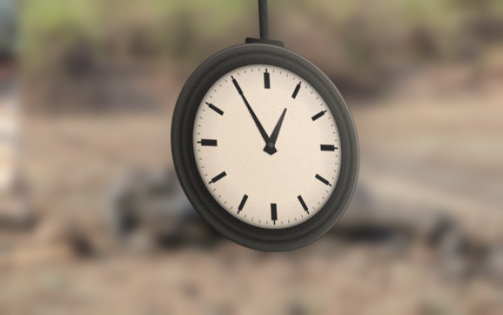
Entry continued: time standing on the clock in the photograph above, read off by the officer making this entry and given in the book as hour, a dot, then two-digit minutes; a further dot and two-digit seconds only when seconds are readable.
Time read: 12.55
